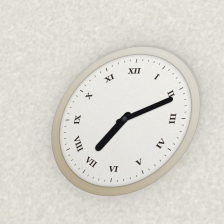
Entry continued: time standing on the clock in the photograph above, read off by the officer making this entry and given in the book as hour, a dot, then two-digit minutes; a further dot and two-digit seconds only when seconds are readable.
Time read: 7.11
